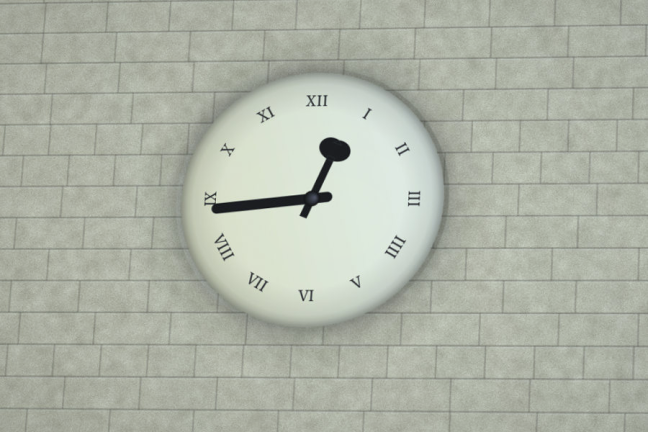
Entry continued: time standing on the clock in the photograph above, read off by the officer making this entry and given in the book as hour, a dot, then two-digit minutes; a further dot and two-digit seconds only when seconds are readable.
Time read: 12.44
